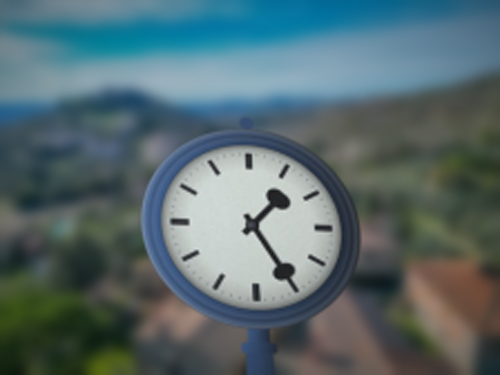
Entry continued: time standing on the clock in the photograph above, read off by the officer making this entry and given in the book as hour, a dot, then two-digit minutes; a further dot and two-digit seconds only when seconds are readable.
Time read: 1.25
